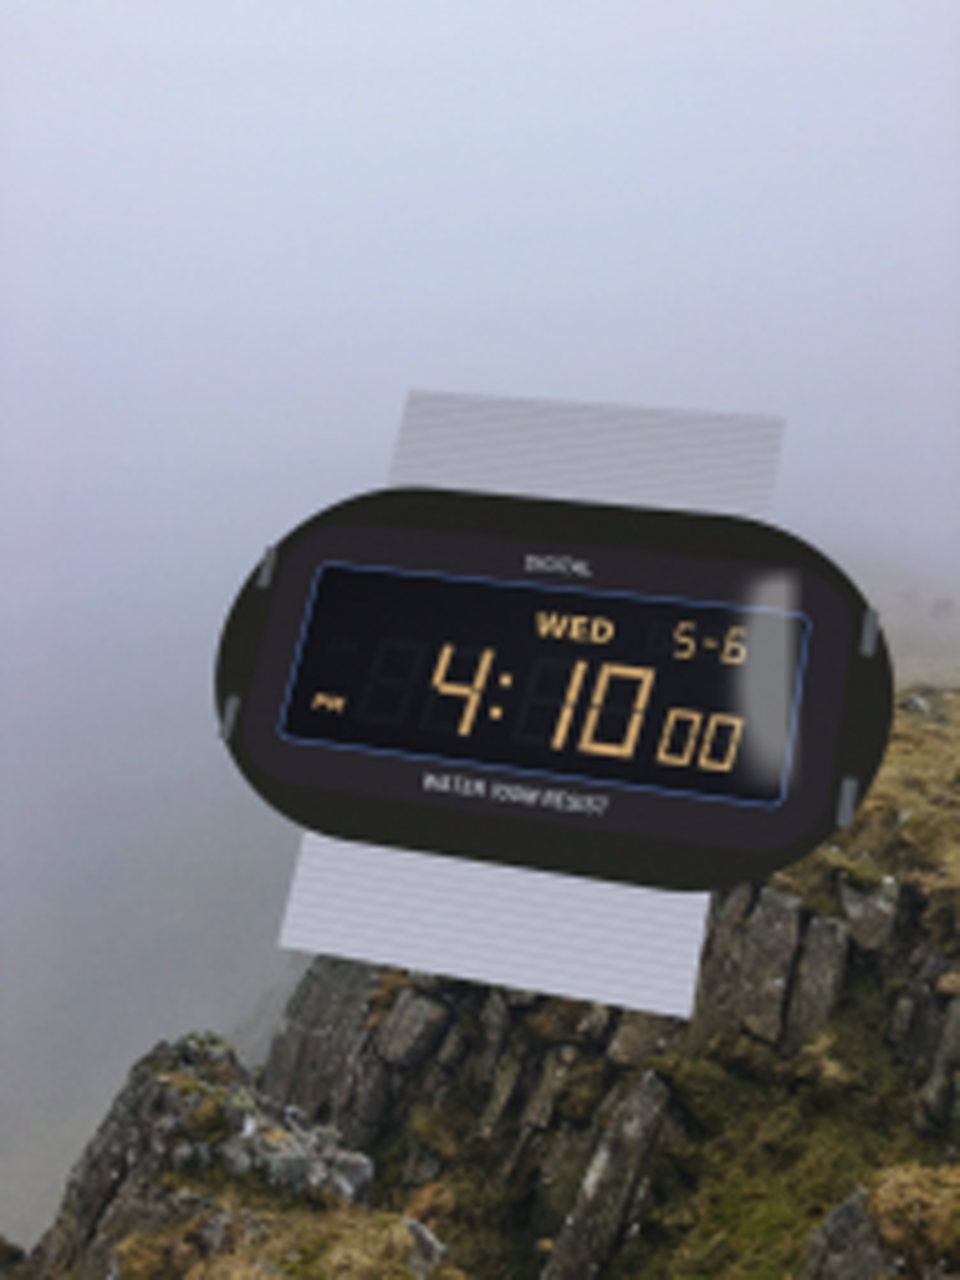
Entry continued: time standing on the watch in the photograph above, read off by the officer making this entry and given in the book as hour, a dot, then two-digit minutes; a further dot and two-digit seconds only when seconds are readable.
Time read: 4.10.00
